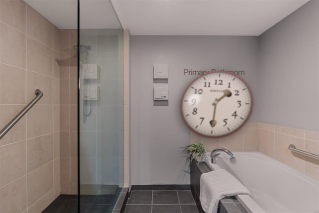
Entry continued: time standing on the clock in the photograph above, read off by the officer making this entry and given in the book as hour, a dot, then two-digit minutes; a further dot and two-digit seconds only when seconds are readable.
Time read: 1.30
